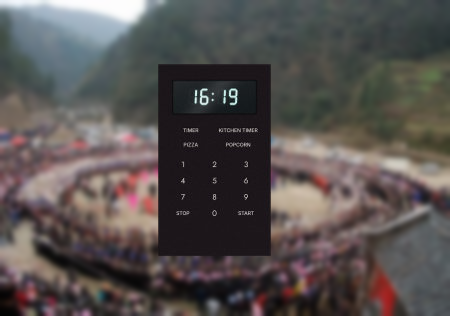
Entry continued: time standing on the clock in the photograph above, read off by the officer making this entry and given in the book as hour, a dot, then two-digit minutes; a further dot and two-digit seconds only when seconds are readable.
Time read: 16.19
